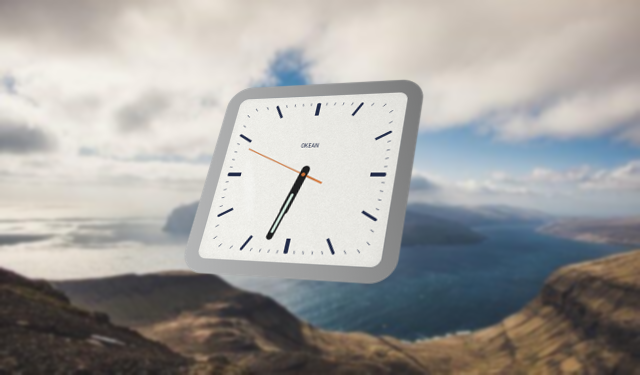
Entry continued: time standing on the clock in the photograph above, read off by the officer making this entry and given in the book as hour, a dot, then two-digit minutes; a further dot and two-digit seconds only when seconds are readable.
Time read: 6.32.49
